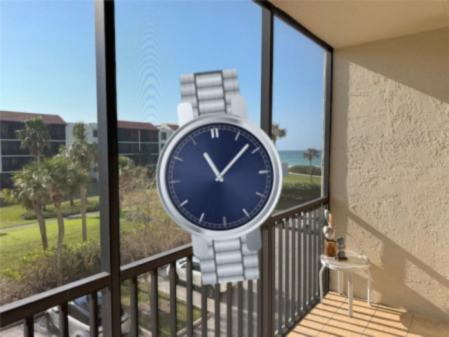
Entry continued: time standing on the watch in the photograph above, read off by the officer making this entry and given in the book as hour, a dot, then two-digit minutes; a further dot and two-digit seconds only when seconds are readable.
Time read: 11.08
